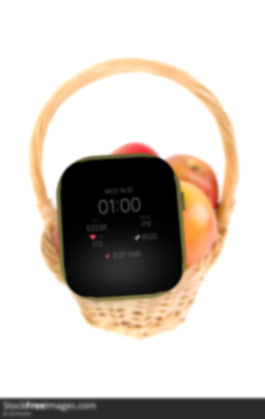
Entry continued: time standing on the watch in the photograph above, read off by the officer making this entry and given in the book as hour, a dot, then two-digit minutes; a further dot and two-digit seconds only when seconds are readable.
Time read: 1.00
